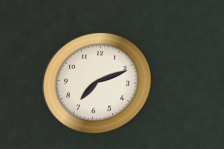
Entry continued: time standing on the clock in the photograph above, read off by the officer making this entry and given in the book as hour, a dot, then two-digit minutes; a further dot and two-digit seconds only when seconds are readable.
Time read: 7.11
